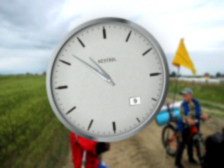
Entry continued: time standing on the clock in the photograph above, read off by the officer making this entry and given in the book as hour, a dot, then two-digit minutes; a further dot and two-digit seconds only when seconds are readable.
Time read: 10.52
